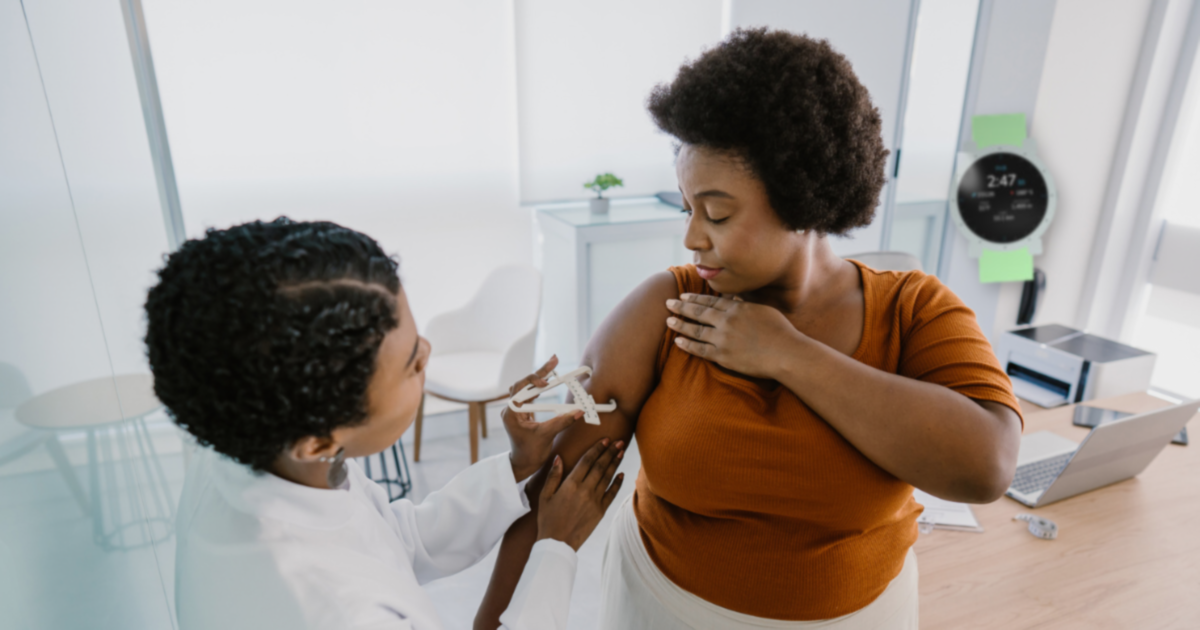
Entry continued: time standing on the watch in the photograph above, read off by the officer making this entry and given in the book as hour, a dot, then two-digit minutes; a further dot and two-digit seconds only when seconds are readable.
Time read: 2.47
